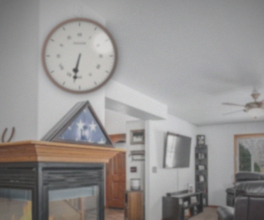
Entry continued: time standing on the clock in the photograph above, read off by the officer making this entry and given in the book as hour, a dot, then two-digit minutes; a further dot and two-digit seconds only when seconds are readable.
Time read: 6.32
